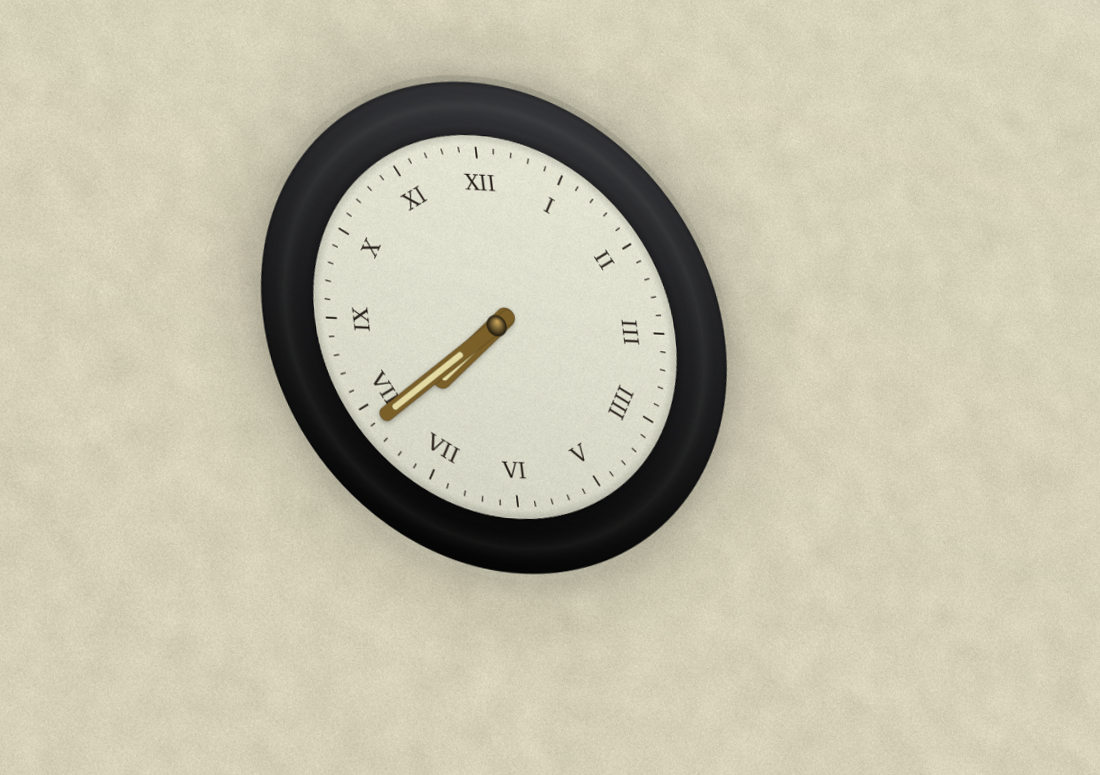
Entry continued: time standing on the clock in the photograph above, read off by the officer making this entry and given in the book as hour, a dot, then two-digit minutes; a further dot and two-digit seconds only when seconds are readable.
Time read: 7.39
